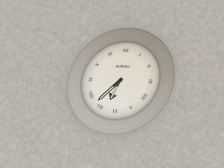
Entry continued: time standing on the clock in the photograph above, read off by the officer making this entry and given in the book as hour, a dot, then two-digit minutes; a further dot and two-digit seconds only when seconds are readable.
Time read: 6.37
